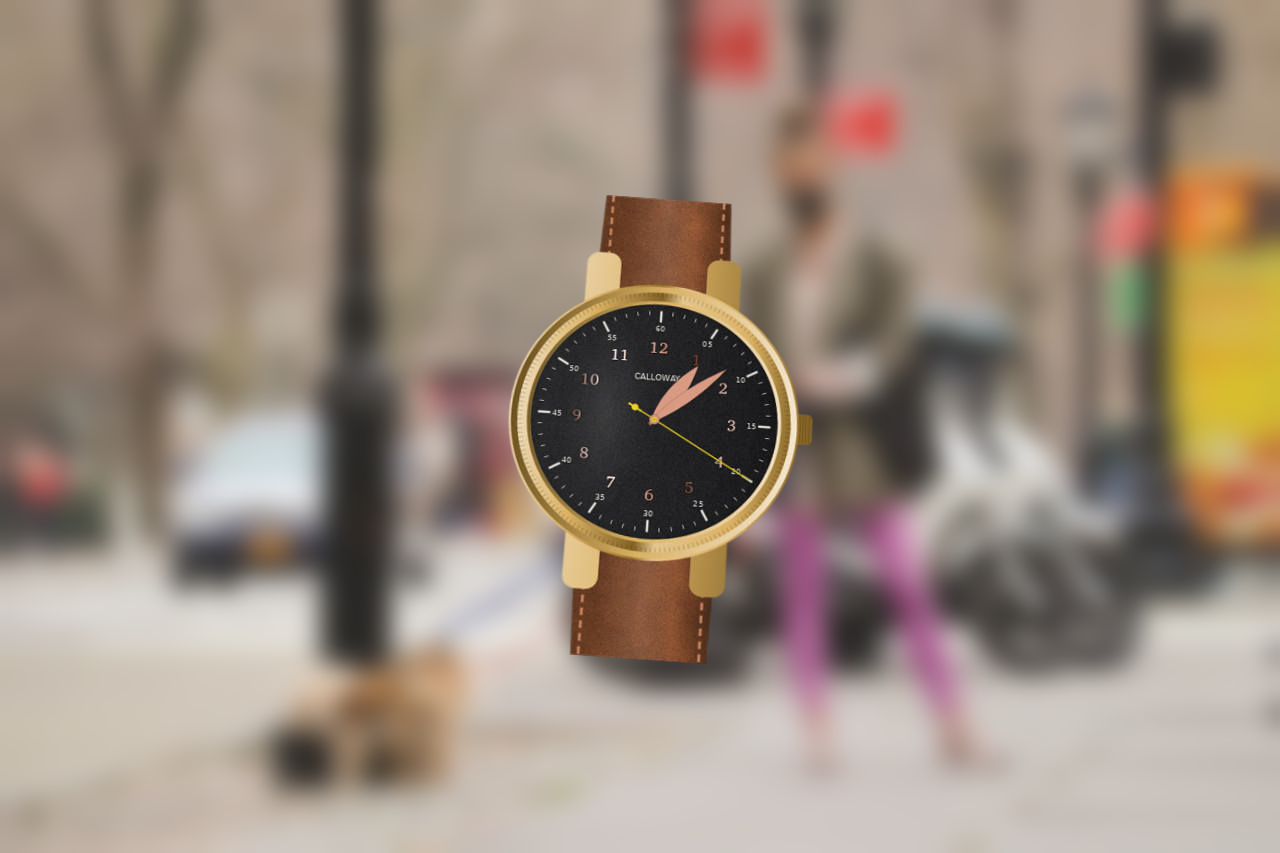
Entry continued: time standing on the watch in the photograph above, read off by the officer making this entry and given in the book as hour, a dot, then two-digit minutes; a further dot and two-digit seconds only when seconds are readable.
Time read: 1.08.20
